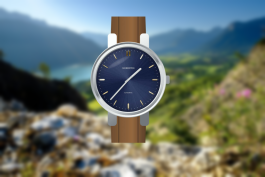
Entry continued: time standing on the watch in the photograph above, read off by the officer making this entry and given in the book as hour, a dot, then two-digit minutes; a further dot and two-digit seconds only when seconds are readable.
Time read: 1.37
